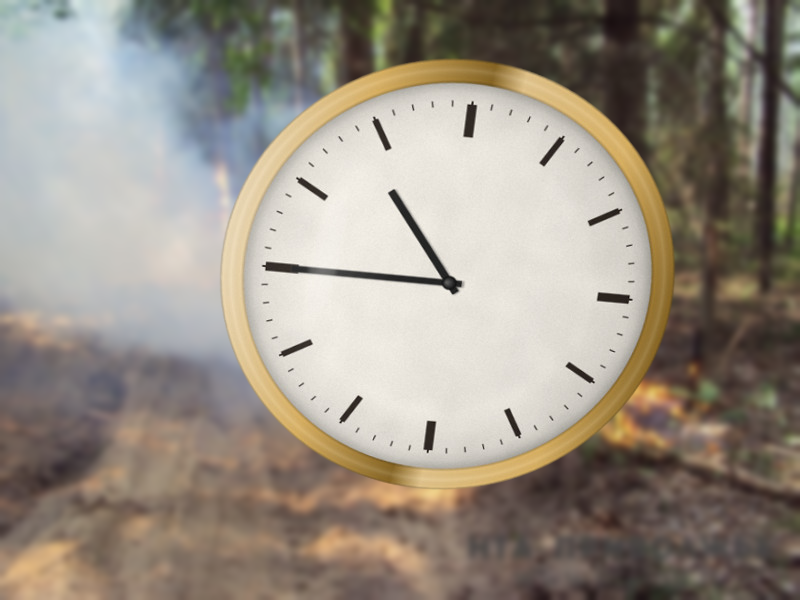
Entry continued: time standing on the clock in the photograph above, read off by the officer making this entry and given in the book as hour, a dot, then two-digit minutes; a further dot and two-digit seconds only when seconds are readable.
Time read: 10.45
